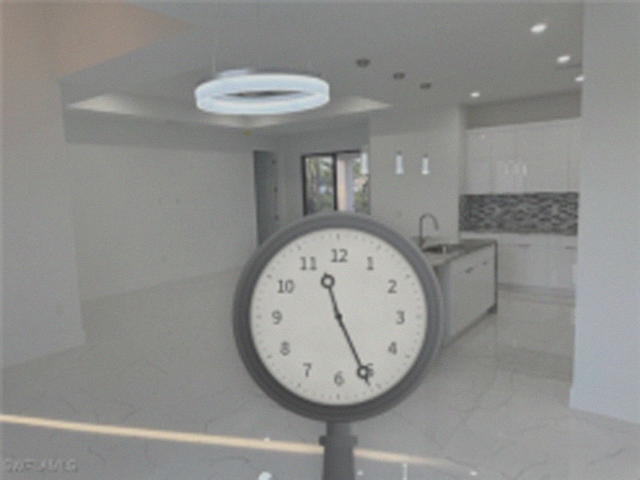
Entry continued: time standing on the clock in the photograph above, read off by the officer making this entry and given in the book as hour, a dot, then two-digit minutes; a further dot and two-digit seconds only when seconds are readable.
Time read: 11.26
